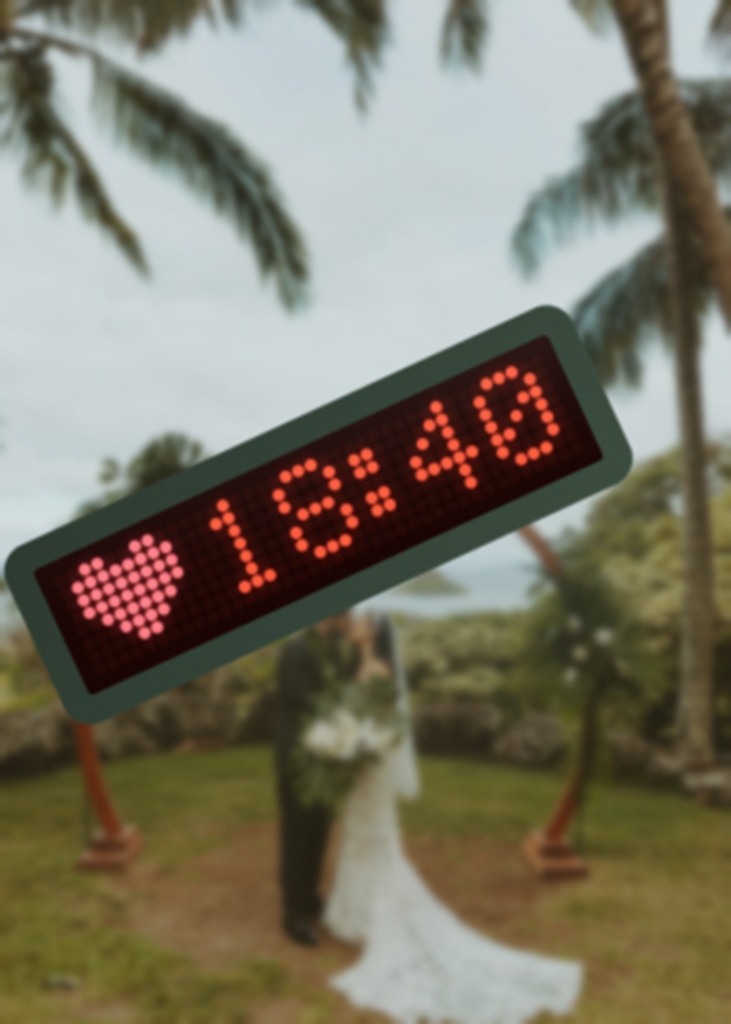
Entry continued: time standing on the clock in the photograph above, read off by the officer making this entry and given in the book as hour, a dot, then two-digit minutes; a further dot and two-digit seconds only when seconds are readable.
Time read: 18.40
